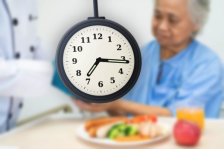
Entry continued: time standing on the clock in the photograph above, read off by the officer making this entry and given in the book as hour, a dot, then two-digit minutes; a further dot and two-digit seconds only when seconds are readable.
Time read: 7.16
